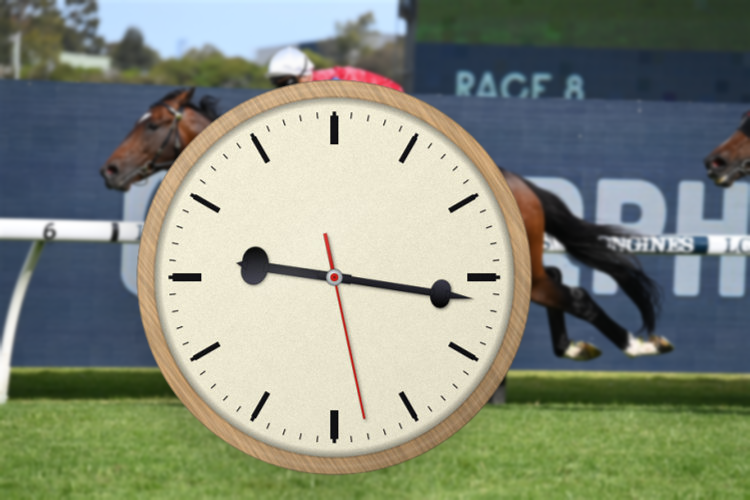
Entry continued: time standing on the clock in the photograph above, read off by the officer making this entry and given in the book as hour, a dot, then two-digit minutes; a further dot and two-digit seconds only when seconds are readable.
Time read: 9.16.28
